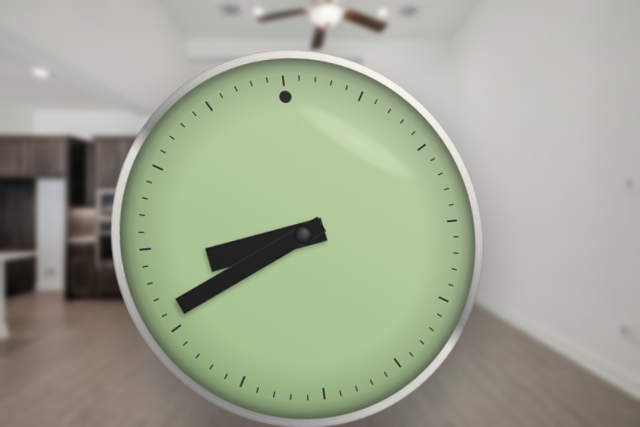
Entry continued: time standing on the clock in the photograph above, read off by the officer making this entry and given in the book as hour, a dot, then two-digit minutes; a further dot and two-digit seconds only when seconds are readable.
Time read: 8.41
